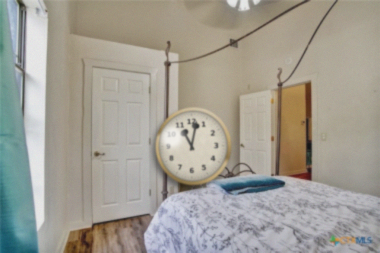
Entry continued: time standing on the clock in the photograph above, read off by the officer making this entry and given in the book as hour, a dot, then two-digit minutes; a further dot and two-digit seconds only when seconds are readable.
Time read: 11.02
